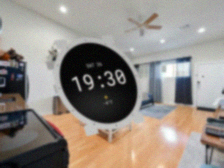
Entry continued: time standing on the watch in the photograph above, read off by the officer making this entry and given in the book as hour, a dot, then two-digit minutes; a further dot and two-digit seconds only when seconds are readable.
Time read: 19.30
